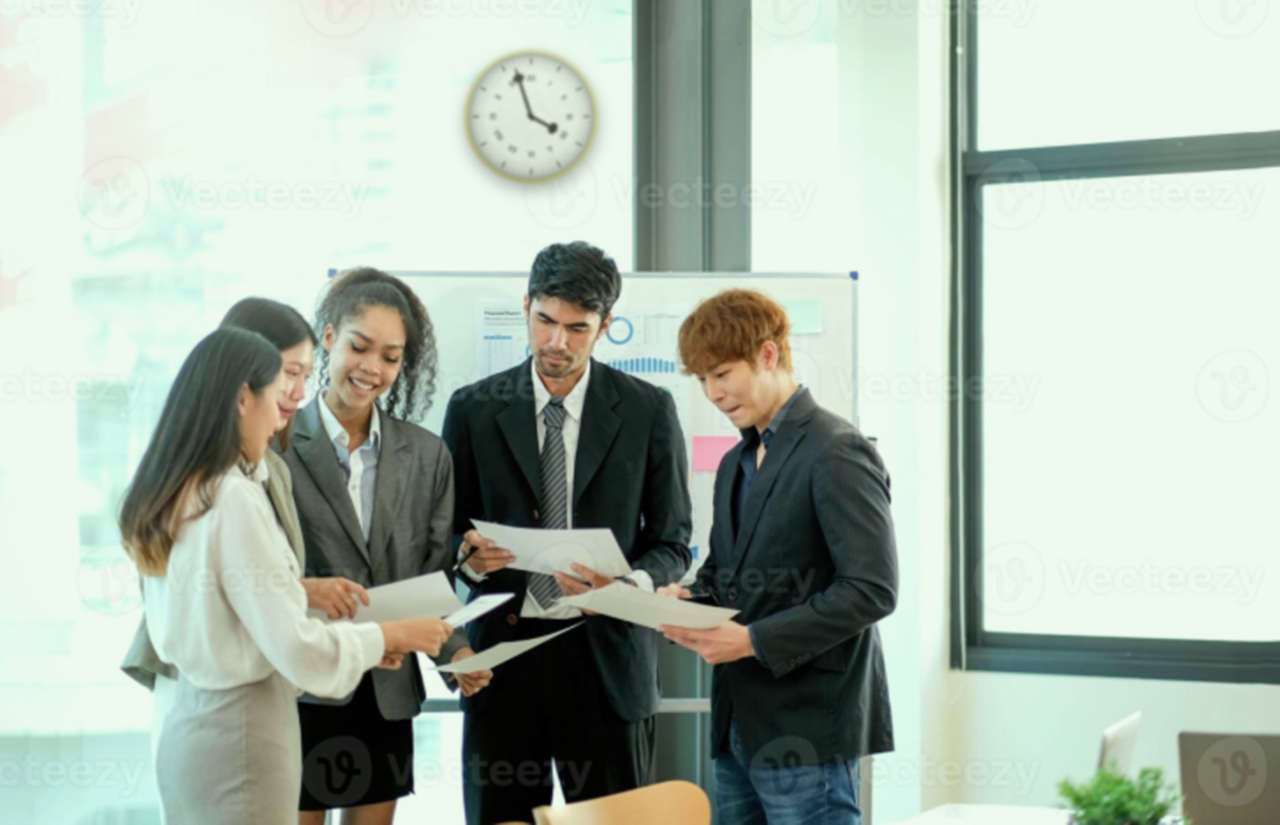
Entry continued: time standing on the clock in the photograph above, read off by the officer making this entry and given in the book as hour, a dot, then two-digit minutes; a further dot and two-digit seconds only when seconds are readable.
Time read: 3.57
